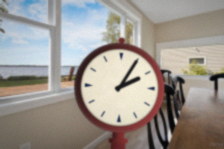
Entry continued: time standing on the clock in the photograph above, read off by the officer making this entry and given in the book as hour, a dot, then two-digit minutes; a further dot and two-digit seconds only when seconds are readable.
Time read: 2.05
